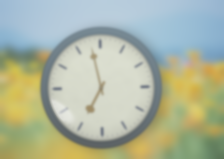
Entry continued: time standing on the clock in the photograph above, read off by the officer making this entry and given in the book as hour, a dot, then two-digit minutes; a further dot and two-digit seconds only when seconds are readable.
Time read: 6.58
